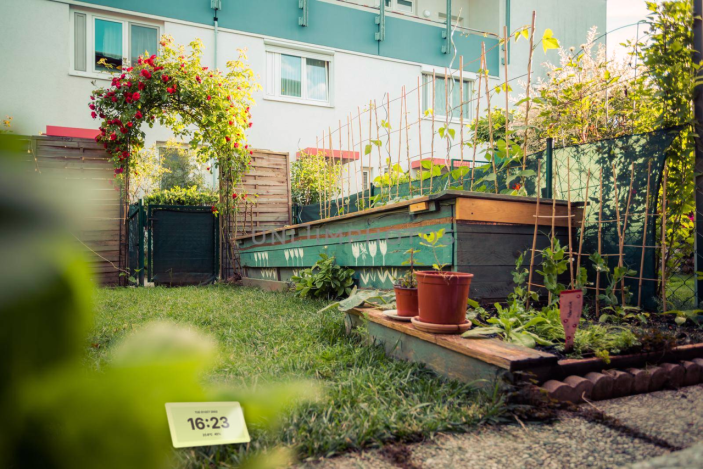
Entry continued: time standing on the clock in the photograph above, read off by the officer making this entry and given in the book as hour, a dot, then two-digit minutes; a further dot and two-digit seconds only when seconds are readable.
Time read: 16.23
